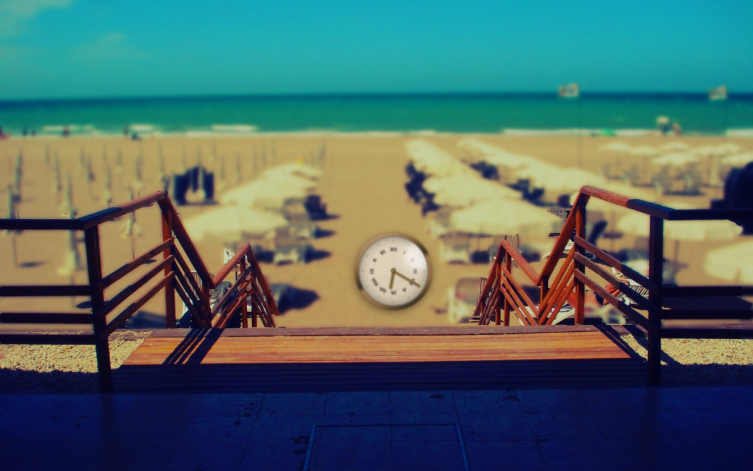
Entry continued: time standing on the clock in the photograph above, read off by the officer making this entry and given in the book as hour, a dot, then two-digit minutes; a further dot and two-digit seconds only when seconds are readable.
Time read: 6.20
